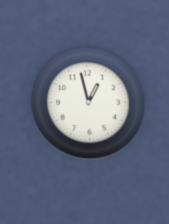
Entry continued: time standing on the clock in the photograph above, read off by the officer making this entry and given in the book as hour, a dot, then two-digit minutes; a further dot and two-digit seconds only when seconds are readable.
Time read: 12.58
